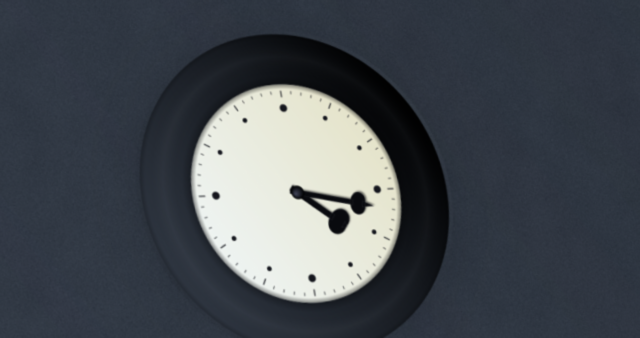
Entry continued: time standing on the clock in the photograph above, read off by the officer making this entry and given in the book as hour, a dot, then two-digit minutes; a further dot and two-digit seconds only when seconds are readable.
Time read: 4.17
